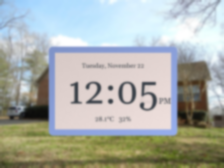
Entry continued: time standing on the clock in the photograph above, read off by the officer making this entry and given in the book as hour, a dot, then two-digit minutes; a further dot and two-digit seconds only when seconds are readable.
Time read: 12.05
